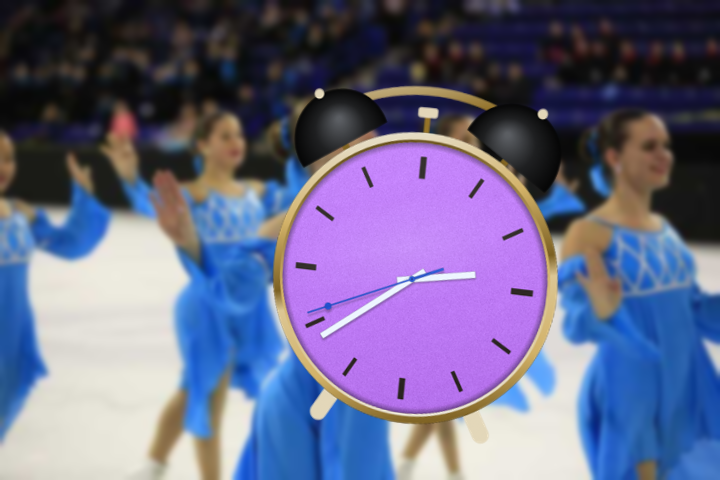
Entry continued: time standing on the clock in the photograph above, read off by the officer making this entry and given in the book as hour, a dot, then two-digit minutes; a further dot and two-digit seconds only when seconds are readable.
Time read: 2.38.41
